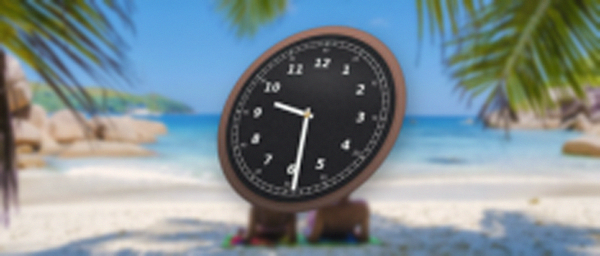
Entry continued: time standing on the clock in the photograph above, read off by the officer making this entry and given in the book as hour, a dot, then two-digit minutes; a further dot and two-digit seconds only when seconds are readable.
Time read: 9.29
